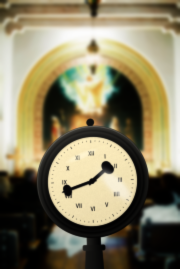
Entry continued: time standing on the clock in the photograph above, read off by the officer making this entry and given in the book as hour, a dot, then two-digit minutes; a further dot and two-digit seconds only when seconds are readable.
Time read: 1.42
